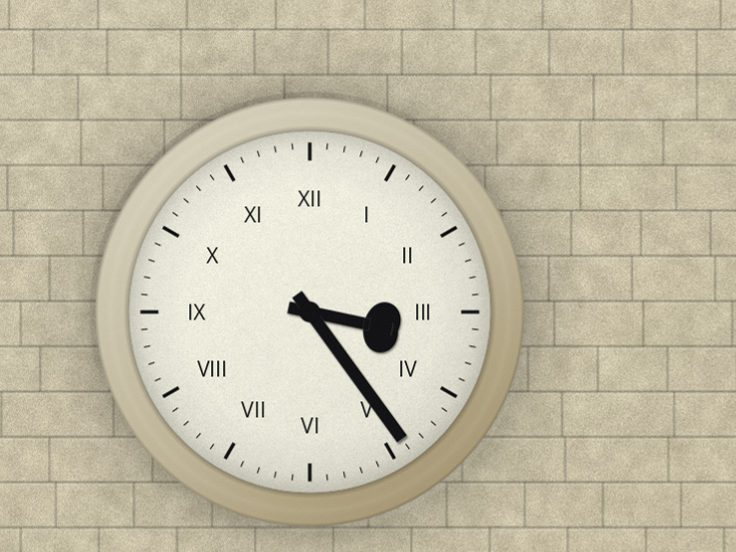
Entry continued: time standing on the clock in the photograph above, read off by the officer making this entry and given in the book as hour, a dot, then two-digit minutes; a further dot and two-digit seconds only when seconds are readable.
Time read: 3.24
